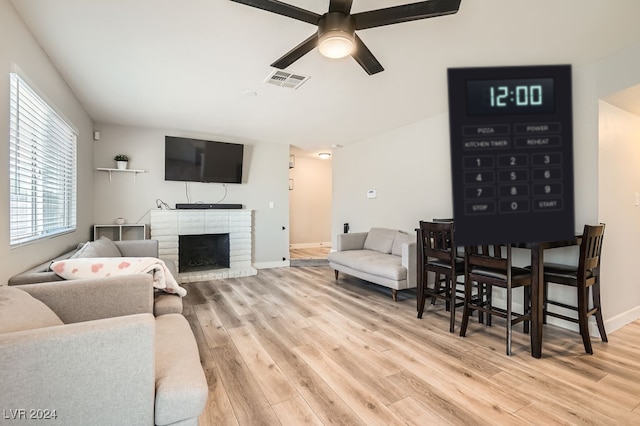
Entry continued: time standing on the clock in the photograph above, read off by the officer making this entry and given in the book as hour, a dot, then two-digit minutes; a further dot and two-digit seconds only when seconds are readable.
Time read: 12.00
